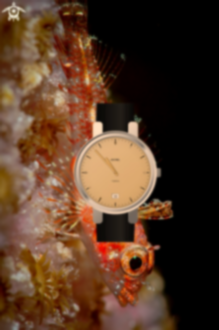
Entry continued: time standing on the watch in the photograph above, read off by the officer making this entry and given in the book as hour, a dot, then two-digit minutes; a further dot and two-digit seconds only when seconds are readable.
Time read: 10.53
